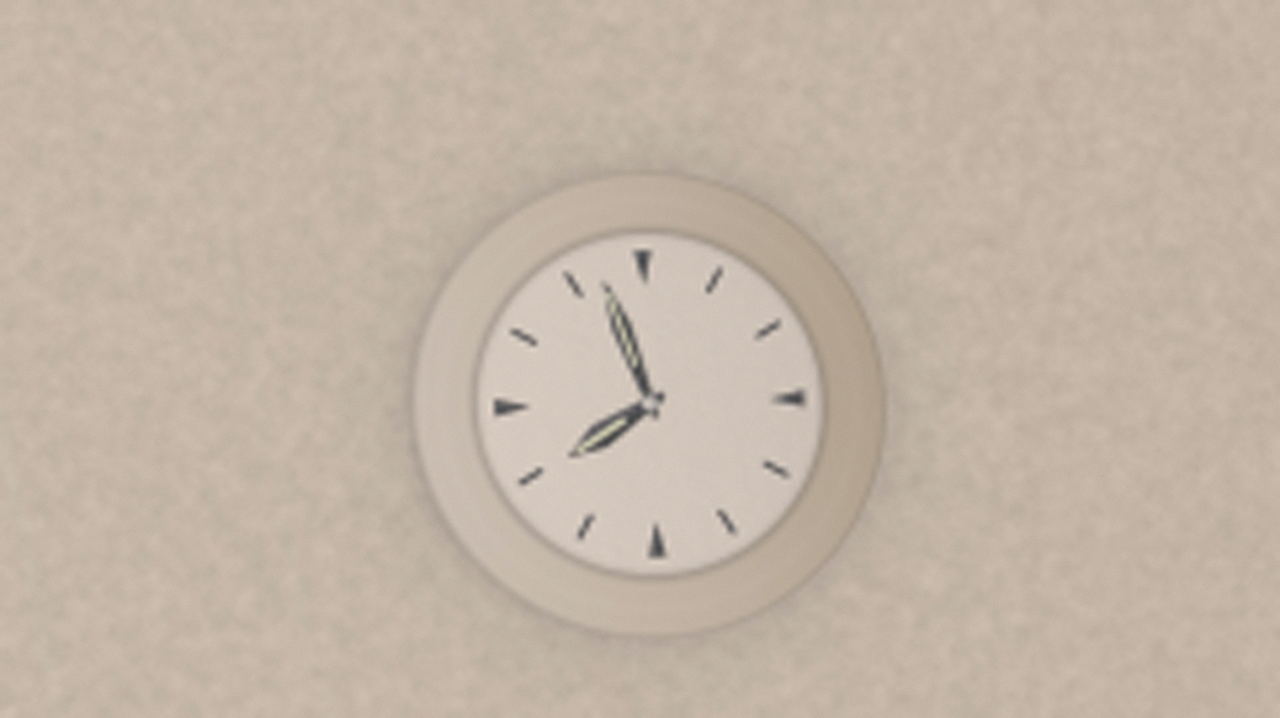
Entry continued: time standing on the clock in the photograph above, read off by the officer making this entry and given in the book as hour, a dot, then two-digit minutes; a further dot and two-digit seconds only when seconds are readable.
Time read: 7.57
